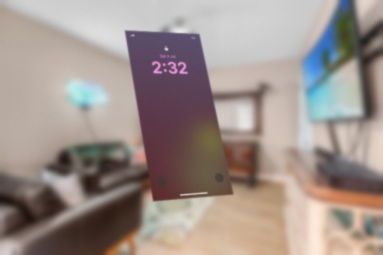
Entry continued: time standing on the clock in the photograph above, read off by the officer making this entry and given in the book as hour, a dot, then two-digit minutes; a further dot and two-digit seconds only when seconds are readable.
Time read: 2.32
